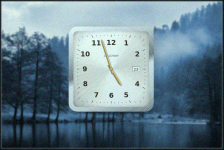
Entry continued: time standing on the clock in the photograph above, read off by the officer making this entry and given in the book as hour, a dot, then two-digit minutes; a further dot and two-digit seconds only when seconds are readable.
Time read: 4.57
